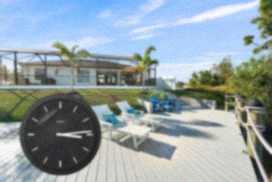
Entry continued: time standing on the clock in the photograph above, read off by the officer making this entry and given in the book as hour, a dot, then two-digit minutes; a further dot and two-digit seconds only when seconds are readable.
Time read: 3.14
